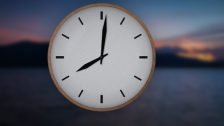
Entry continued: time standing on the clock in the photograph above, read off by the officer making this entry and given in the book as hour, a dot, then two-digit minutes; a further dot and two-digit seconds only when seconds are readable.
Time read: 8.01
